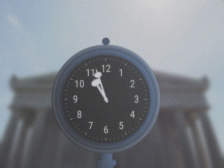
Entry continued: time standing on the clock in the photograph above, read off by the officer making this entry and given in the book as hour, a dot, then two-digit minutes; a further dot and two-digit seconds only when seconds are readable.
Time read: 10.57
